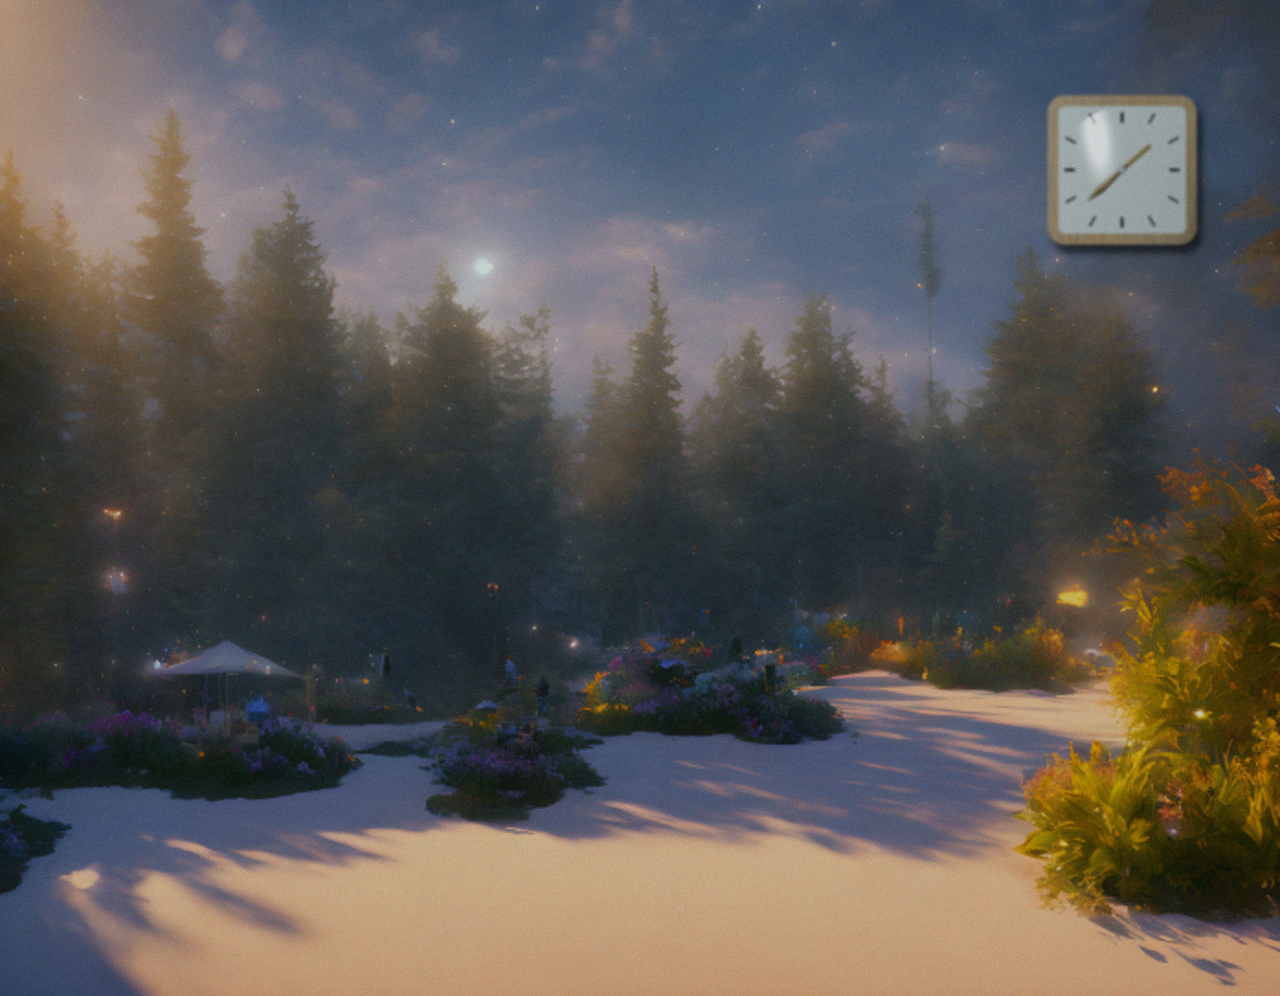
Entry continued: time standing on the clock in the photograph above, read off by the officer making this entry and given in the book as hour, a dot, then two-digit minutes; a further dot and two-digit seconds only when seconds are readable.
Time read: 1.38
